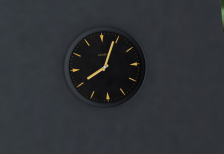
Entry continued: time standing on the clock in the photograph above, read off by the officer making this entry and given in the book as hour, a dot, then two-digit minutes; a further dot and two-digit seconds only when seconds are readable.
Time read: 8.04
